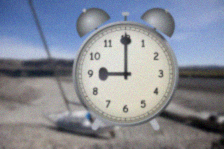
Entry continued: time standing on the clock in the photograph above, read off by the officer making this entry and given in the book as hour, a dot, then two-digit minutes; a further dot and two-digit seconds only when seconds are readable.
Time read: 9.00
